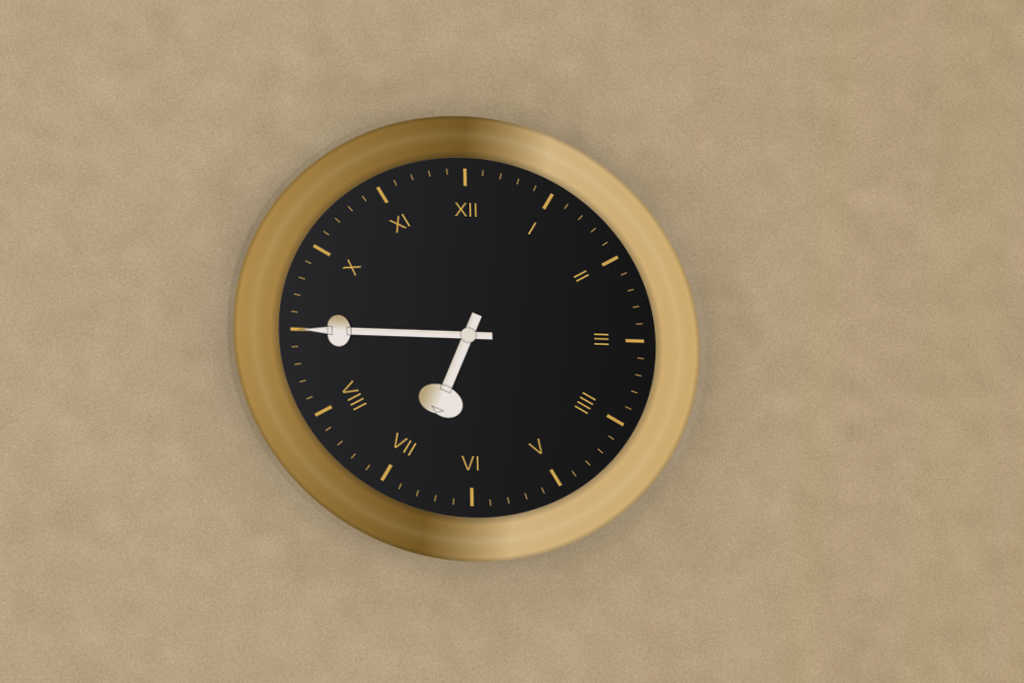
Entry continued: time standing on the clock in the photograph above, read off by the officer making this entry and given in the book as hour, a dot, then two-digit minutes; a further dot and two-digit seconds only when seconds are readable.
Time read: 6.45
